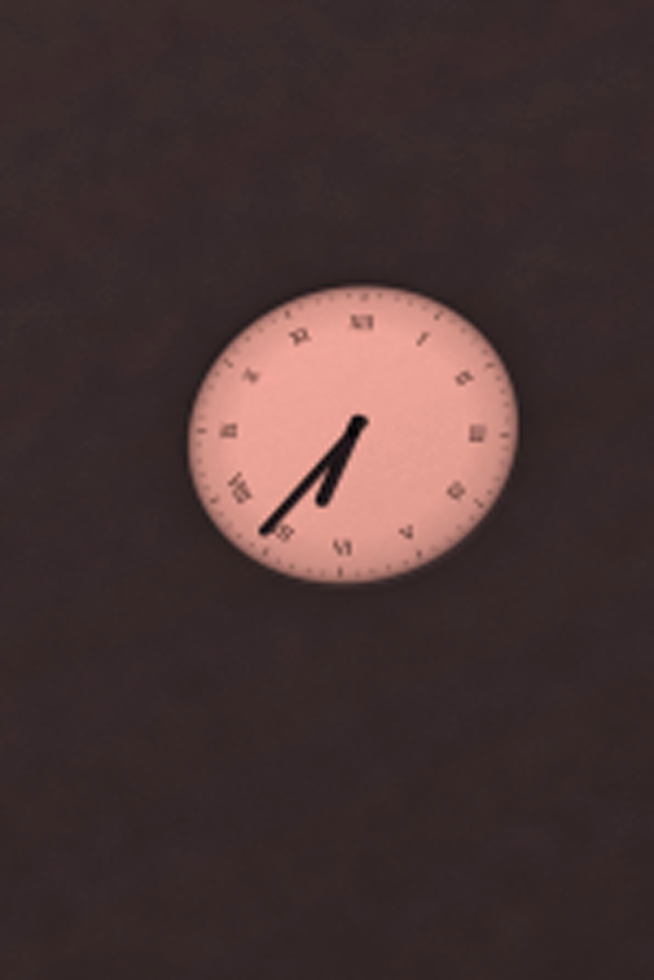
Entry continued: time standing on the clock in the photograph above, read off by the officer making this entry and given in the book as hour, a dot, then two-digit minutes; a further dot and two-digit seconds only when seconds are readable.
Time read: 6.36
